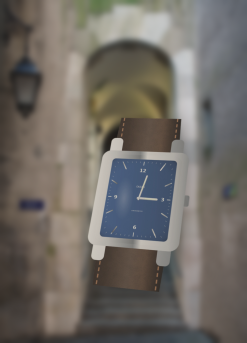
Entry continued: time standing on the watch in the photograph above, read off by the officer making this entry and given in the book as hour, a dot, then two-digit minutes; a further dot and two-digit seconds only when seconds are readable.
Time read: 3.02
